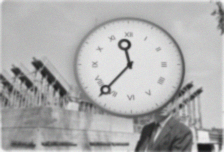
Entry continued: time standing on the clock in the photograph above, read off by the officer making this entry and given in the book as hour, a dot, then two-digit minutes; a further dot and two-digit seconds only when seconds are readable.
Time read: 11.37
